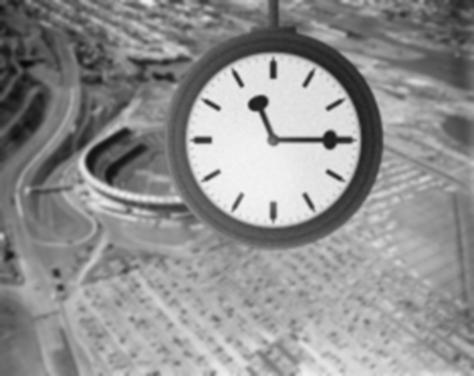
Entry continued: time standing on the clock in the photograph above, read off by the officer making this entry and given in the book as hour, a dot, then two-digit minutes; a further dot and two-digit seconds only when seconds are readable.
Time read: 11.15
